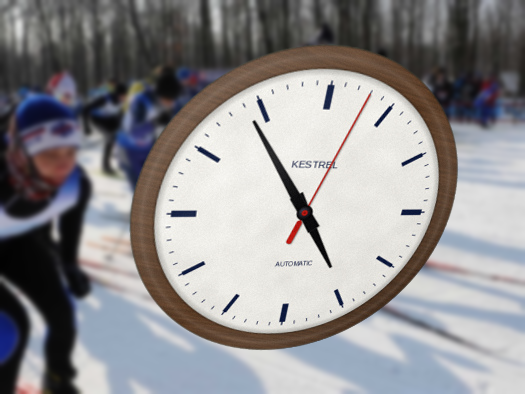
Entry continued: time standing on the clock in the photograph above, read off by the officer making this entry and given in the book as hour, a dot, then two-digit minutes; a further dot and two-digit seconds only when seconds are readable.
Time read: 4.54.03
